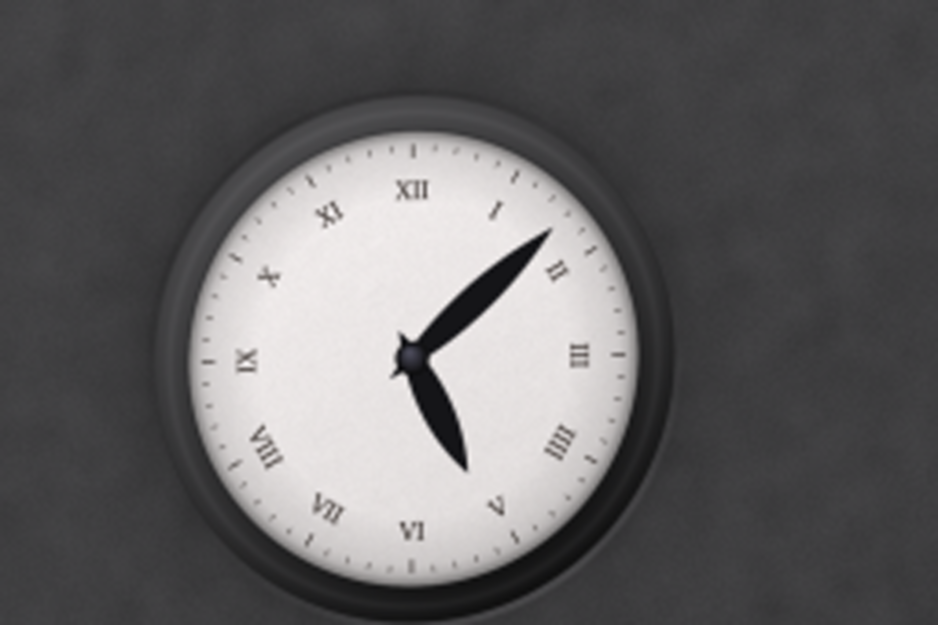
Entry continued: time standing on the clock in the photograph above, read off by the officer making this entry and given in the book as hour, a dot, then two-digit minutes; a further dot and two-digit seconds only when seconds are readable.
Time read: 5.08
